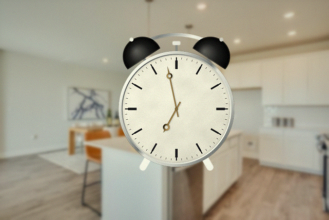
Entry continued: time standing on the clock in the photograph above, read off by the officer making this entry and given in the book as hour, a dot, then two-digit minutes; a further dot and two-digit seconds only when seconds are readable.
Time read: 6.58
